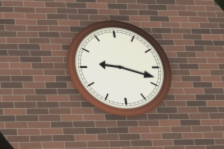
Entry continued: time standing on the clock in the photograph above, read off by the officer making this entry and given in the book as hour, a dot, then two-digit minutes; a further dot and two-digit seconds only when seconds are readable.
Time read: 9.18
